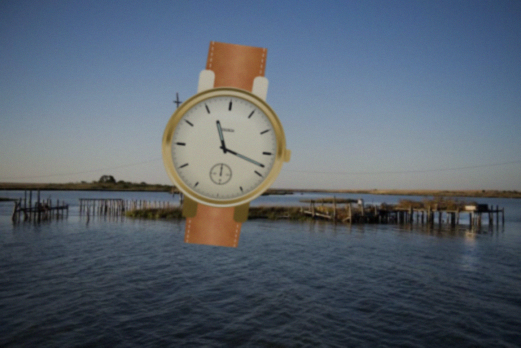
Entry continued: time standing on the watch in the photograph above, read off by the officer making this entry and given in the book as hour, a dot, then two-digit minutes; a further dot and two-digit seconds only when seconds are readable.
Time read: 11.18
